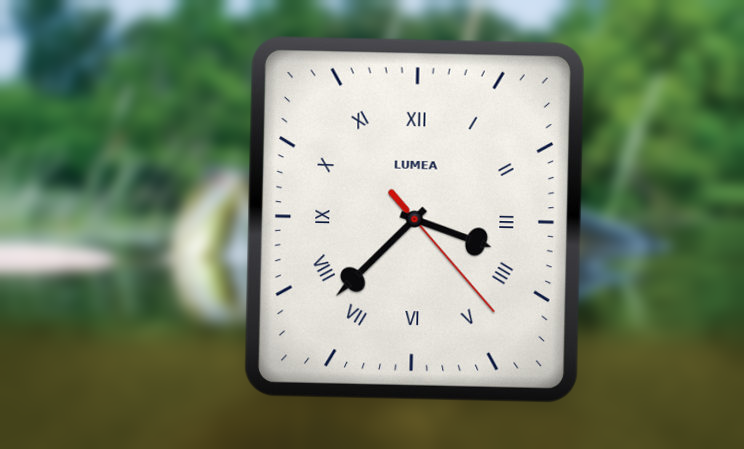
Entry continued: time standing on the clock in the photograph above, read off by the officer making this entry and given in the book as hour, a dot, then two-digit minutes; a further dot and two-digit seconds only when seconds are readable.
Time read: 3.37.23
